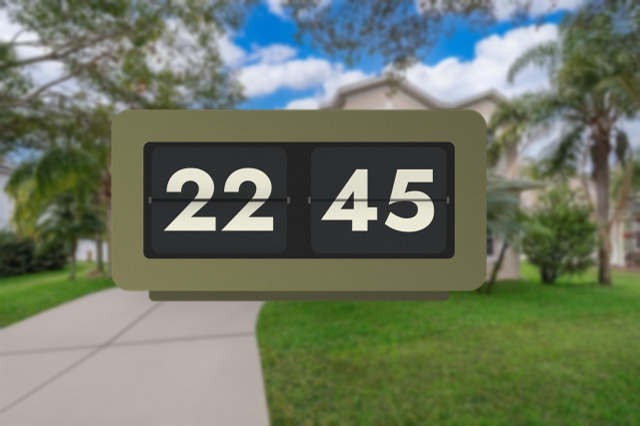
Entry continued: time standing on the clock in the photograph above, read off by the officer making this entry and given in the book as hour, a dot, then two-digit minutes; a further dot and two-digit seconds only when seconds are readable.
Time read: 22.45
